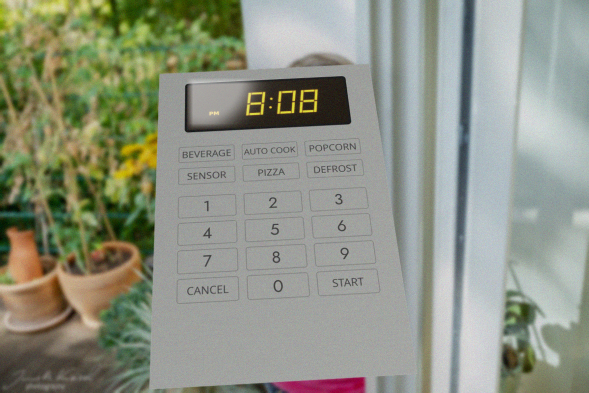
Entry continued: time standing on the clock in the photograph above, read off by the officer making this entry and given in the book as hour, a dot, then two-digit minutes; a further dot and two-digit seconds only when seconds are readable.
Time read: 8.08
